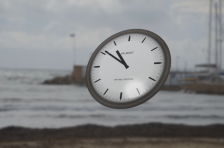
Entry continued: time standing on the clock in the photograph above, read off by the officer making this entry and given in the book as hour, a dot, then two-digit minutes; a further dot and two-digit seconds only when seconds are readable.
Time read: 10.51
